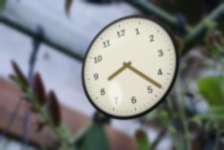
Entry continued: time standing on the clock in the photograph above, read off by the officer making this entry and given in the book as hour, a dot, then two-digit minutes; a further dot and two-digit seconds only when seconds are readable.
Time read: 8.23
